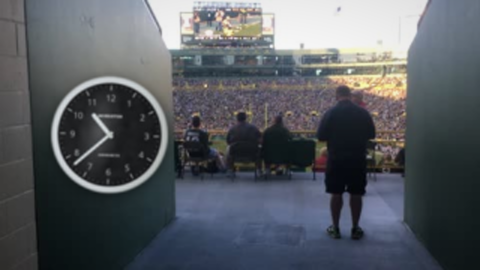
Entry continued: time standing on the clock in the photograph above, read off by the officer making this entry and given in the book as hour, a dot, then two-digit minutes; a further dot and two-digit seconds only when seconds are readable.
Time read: 10.38
